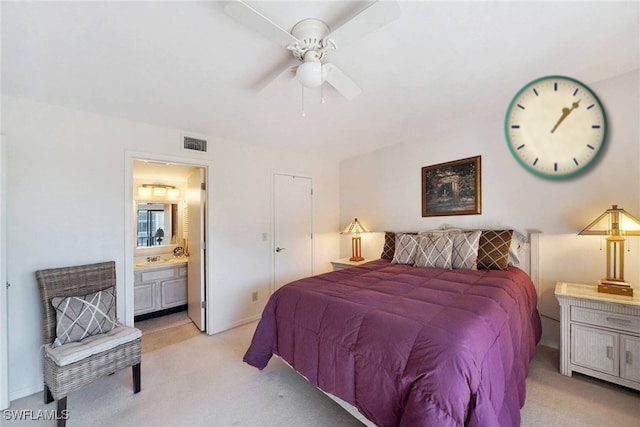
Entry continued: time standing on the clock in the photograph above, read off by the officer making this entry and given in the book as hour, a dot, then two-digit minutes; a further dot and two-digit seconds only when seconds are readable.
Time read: 1.07
